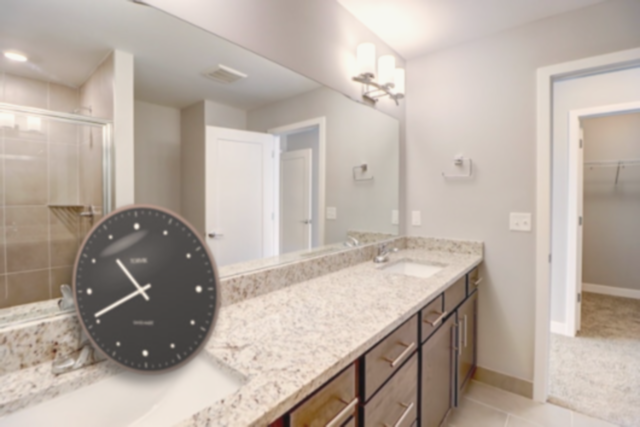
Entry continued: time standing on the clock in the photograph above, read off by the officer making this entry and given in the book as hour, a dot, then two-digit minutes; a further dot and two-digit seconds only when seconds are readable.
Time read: 10.41
